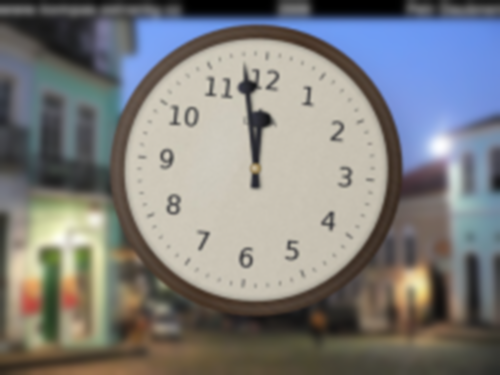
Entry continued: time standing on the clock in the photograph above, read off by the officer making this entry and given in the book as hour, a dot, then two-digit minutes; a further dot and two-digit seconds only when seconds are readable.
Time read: 11.58
